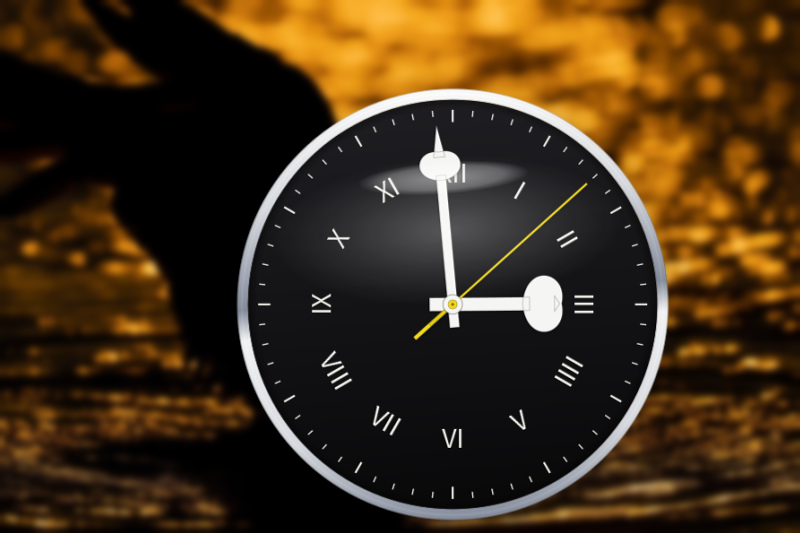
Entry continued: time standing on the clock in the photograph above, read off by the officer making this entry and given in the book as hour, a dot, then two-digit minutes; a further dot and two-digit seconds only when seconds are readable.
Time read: 2.59.08
